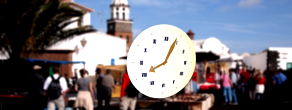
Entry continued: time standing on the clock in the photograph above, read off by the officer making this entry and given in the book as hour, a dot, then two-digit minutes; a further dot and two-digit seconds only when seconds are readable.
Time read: 8.04
